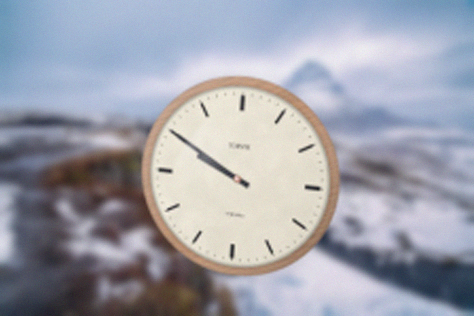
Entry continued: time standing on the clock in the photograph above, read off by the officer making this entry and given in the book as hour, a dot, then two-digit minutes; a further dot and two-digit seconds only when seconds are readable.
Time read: 9.50
